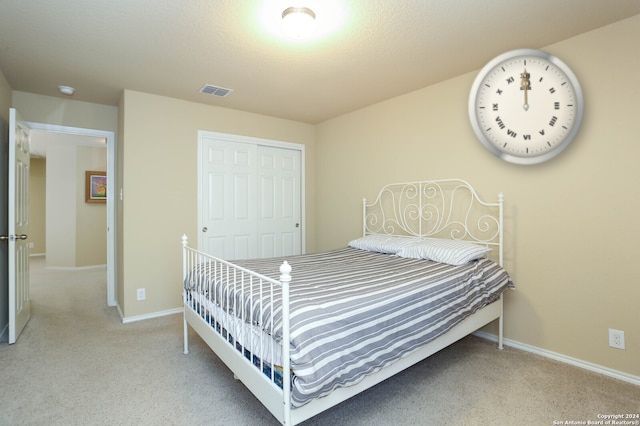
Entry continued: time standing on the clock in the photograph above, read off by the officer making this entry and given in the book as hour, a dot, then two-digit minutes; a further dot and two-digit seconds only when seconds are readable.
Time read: 12.00
